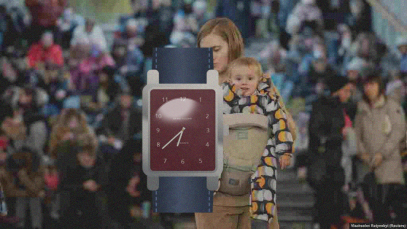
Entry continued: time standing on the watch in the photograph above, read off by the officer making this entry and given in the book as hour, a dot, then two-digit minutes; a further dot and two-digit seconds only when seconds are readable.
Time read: 6.38
